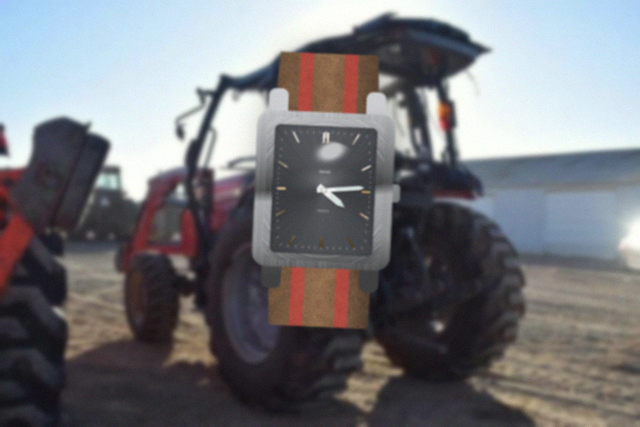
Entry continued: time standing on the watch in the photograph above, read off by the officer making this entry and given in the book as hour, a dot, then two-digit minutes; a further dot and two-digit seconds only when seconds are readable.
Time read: 4.14
